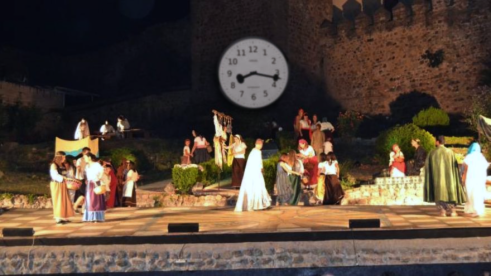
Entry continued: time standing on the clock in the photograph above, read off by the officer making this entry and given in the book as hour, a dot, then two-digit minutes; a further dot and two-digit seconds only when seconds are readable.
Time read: 8.17
